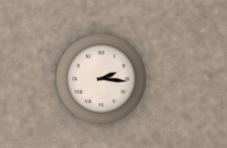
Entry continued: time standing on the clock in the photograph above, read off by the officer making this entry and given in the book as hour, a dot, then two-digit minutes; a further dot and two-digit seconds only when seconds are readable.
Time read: 2.16
